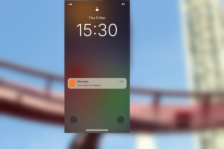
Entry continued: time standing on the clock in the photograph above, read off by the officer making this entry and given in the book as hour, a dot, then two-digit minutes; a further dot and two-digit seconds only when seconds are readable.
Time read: 15.30
